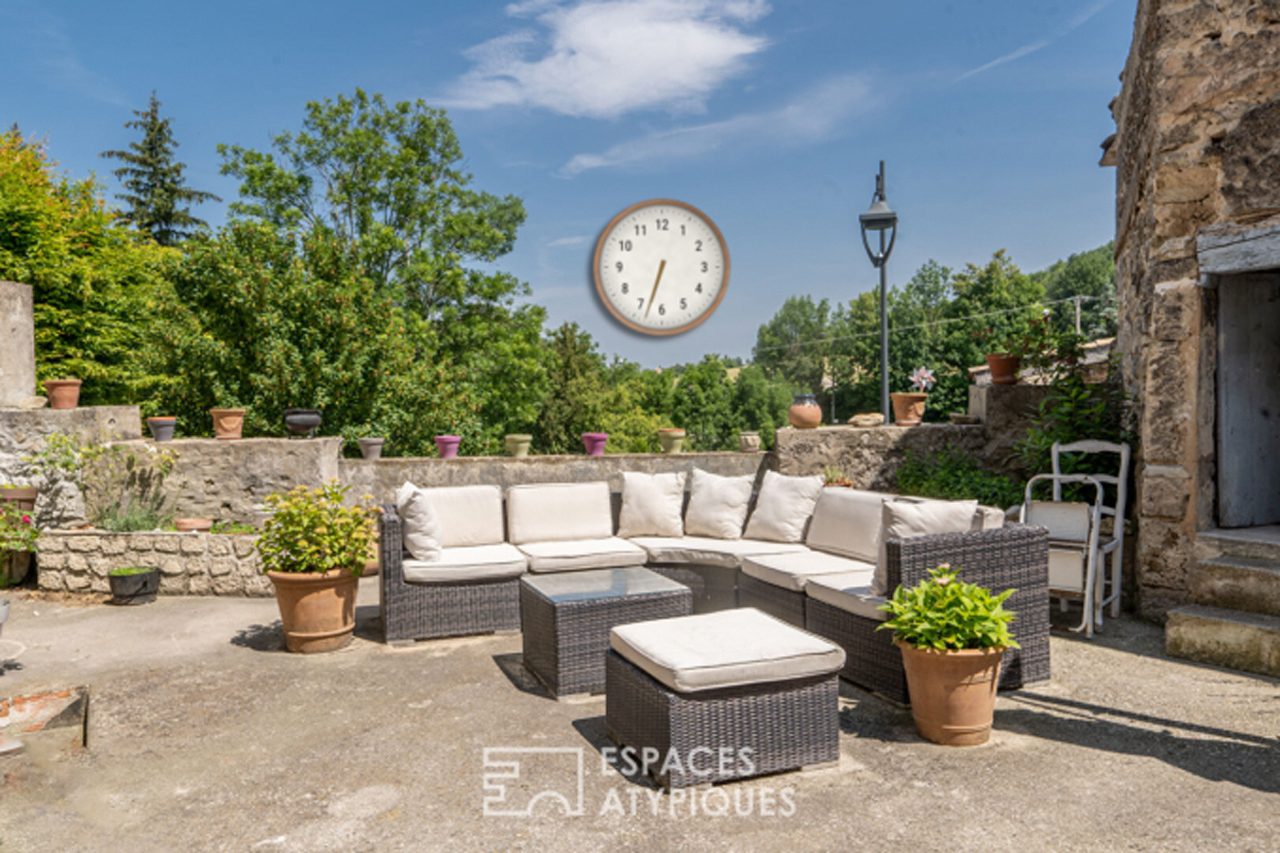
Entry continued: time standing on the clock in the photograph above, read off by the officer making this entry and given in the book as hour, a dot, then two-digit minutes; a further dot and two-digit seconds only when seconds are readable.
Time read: 6.33
